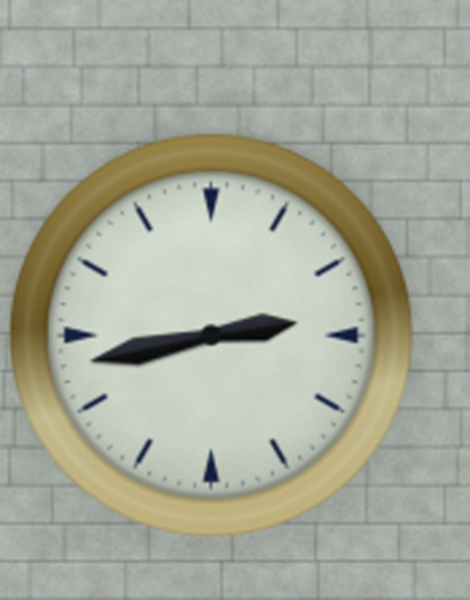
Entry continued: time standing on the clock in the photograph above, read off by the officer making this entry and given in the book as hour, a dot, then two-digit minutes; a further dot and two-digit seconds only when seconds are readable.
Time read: 2.43
